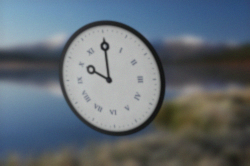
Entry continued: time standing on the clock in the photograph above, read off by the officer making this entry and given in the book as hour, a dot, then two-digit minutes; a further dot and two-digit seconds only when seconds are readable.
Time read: 10.00
